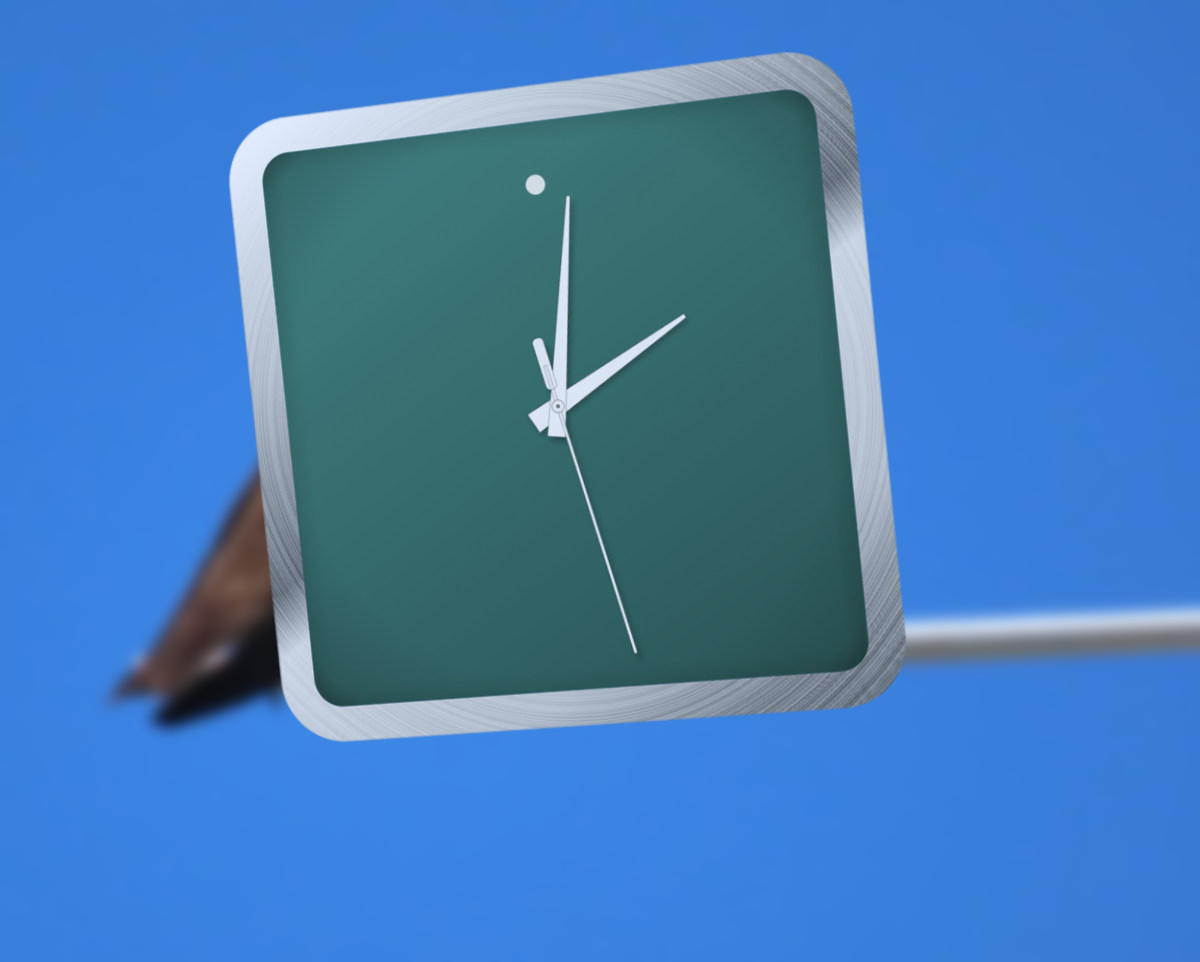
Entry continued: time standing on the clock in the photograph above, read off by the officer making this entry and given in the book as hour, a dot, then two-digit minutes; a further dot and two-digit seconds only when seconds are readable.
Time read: 2.01.28
